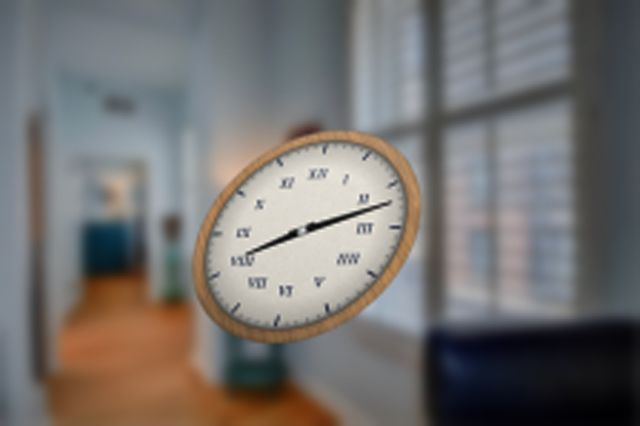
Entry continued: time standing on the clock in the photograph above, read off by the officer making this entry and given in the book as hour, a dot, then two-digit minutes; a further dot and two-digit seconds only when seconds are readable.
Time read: 8.12
